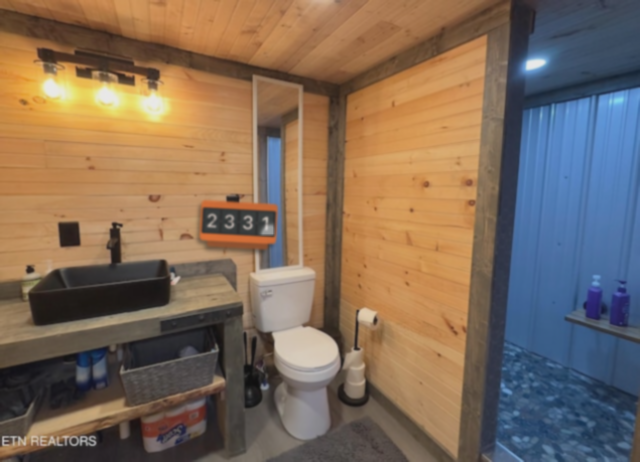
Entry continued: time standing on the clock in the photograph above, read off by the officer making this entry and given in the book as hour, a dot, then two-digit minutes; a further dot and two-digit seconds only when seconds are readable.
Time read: 23.31
